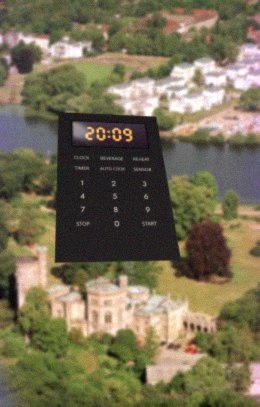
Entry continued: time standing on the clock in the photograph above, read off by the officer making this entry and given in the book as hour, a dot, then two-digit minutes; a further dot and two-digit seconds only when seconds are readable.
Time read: 20.09
